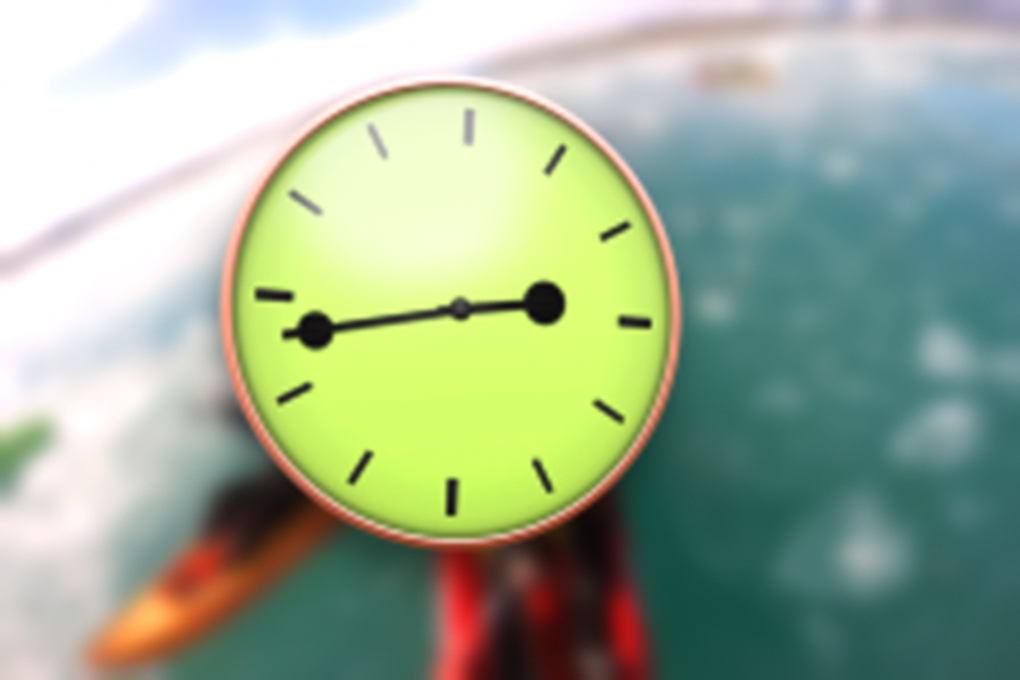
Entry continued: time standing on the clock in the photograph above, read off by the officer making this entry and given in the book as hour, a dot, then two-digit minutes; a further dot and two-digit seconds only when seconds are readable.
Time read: 2.43
